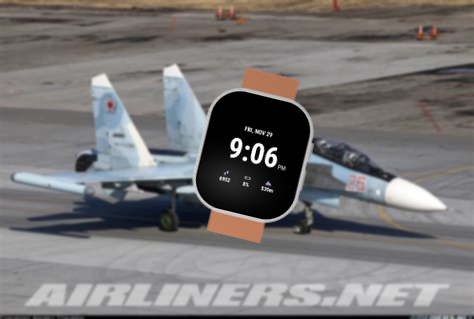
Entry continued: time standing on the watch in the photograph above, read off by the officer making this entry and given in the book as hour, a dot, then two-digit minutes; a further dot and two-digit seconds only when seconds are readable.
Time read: 9.06
